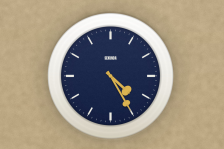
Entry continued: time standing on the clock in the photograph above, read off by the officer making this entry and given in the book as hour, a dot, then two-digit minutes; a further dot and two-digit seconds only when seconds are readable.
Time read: 4.25
